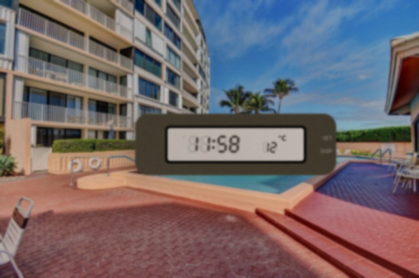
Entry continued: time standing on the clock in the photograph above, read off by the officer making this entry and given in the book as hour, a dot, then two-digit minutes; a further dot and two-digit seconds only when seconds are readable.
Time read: 11.58
